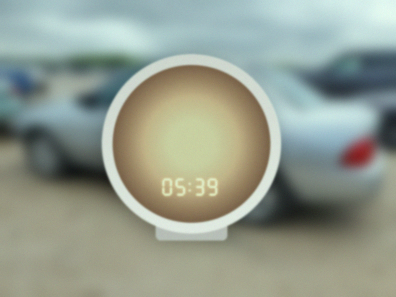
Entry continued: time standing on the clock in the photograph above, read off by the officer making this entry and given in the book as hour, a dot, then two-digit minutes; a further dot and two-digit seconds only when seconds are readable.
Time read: 5.39
